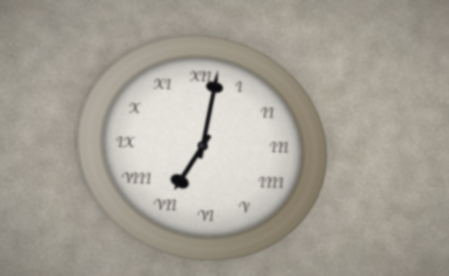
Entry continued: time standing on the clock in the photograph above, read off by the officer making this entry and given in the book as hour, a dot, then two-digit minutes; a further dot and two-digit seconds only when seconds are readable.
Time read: 7.02
